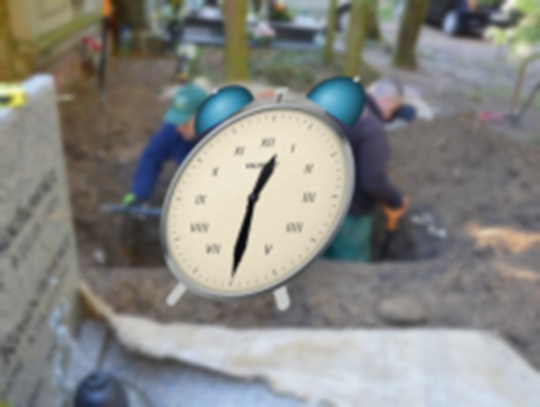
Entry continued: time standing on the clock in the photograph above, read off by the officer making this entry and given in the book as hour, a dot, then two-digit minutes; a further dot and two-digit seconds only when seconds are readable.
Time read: 12.30
